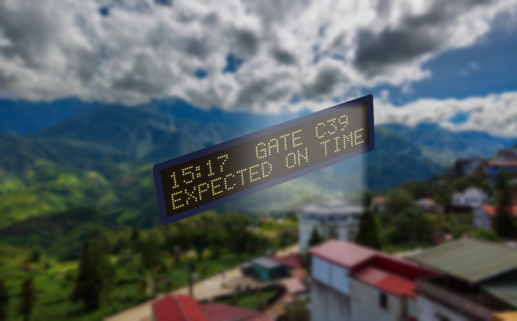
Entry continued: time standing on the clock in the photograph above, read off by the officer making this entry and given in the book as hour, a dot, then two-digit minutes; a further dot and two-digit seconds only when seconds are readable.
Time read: 15.17
